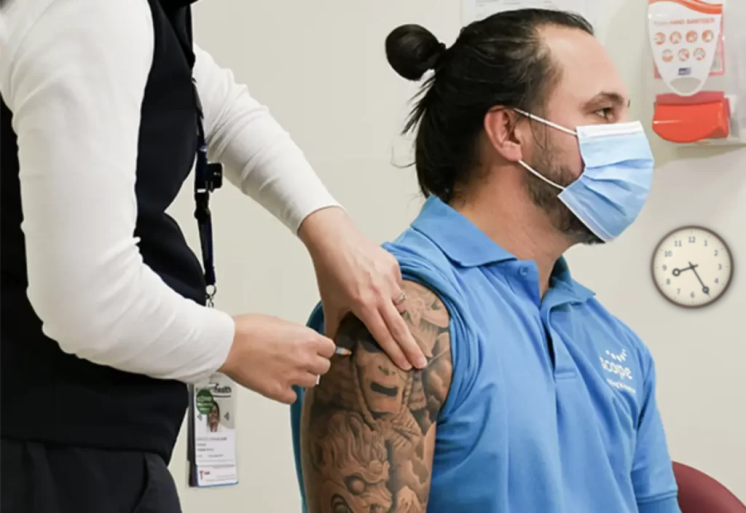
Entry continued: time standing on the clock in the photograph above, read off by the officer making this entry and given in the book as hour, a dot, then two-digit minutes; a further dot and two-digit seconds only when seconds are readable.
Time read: 8.25
